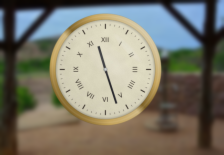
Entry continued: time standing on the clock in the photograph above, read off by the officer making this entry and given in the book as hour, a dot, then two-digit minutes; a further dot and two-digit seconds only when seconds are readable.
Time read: 11.27
